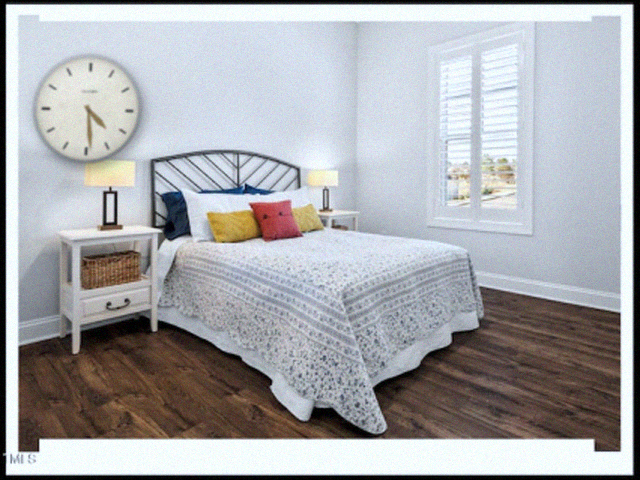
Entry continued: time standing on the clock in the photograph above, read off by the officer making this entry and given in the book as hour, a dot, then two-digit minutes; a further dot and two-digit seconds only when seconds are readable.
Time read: 4.29
